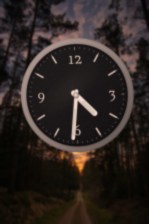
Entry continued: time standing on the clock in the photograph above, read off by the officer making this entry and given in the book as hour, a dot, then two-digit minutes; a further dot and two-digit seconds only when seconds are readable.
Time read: 4.31
